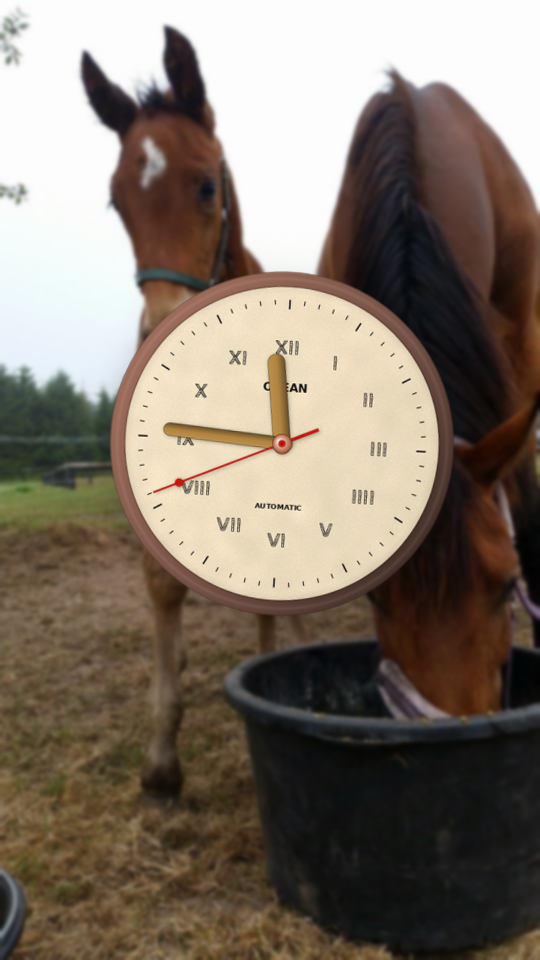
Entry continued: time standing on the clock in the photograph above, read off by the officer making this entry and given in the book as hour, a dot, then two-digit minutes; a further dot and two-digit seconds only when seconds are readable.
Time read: 11.45.41
